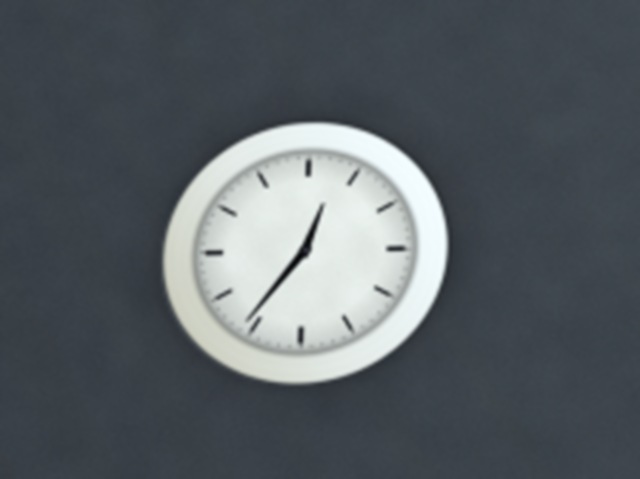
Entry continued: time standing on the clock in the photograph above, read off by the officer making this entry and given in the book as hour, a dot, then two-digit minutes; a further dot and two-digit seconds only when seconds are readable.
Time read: 12.36
